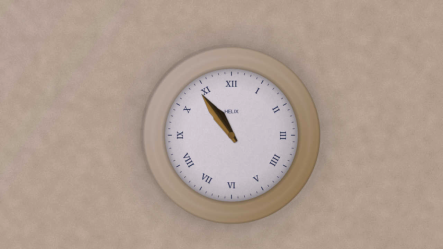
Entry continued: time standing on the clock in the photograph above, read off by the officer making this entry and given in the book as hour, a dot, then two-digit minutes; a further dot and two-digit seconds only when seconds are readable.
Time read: 10.54
